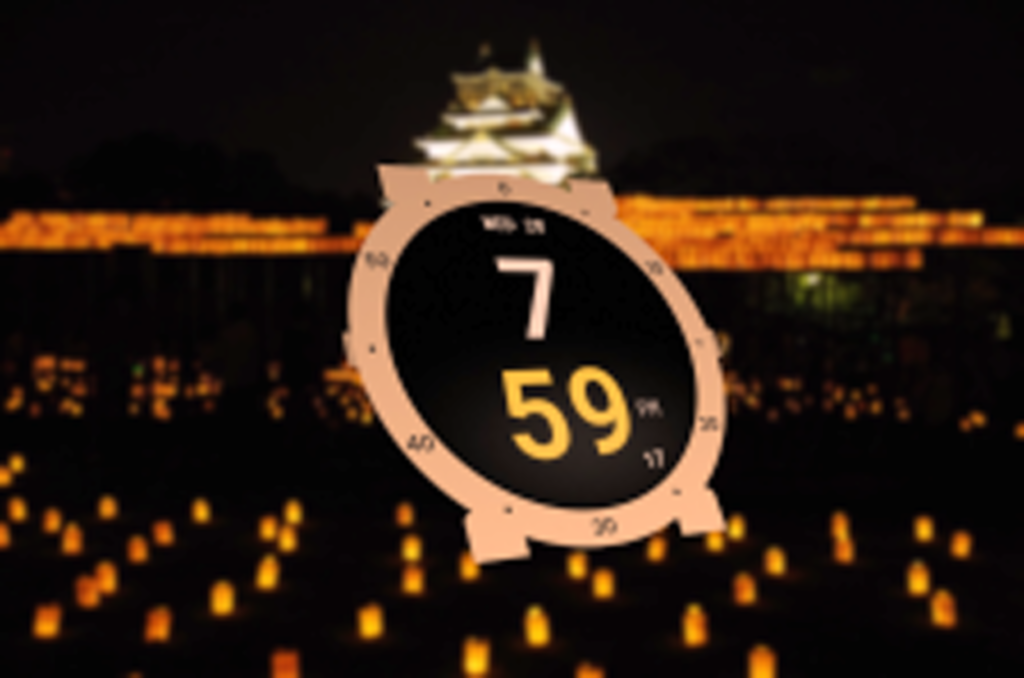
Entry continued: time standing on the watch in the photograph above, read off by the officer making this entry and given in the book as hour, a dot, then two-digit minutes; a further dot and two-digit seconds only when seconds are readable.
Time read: 7.59
